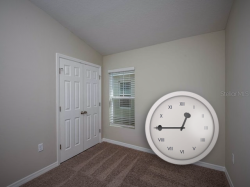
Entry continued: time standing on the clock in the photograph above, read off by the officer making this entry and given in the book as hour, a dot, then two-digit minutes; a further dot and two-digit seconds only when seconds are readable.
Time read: 12.45
